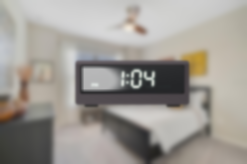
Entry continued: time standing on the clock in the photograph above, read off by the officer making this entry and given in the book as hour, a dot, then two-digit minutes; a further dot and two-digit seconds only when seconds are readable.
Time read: 1.04
